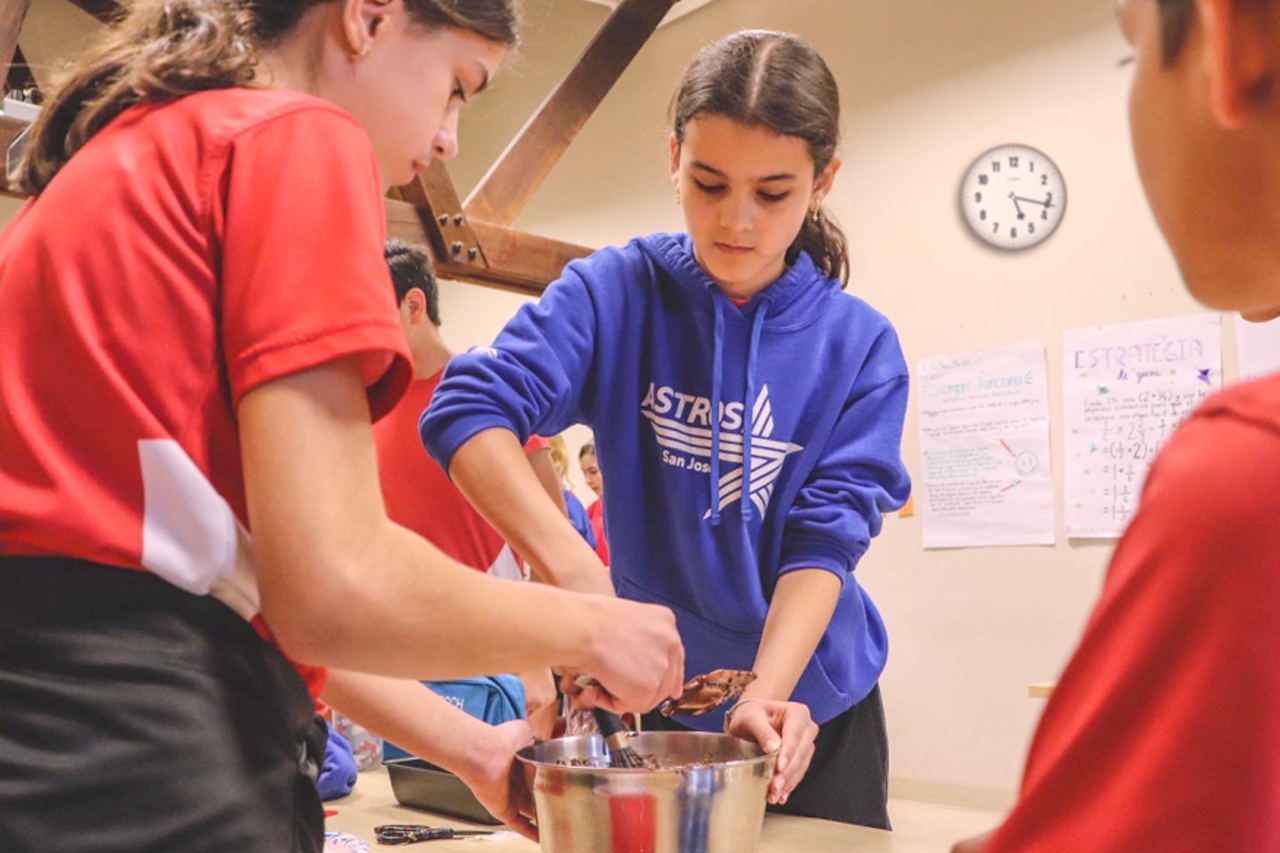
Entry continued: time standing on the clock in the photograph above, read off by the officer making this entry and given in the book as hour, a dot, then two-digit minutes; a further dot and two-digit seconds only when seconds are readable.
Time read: 5.17
